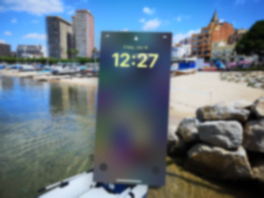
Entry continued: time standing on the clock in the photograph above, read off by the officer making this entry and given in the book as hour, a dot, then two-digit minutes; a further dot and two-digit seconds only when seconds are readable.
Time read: 12.27
